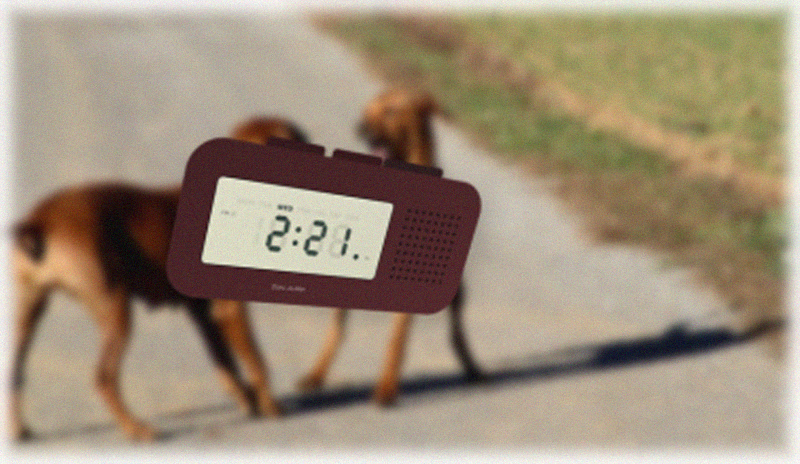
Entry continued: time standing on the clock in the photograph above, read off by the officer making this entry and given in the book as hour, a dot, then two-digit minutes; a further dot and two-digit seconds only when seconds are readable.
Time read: 2.21
